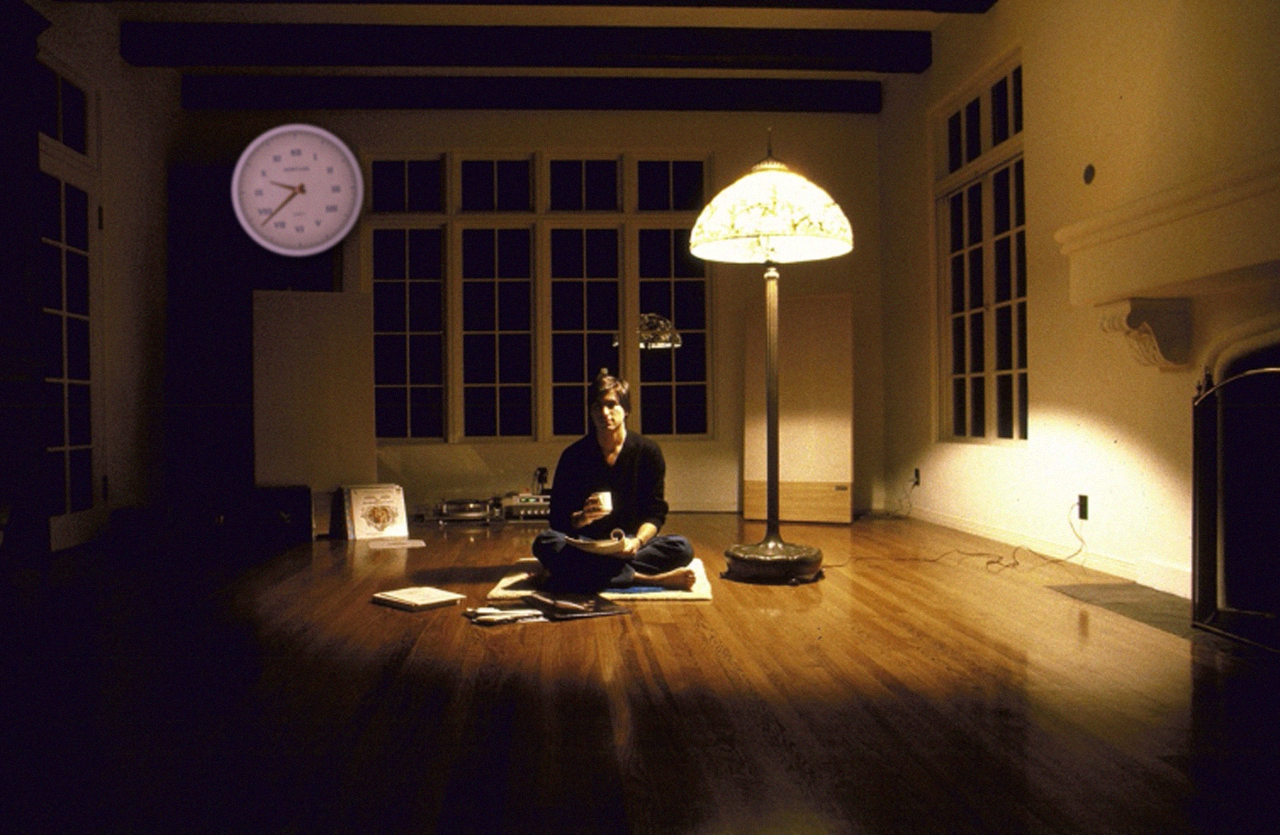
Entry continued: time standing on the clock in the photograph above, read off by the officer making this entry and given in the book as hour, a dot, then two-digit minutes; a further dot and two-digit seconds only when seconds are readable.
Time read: 9.38
